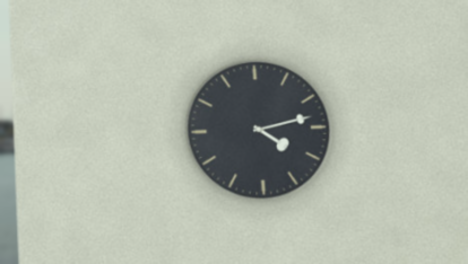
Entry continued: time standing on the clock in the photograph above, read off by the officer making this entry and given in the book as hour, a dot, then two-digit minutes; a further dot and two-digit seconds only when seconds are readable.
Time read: 4.13
